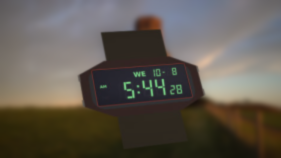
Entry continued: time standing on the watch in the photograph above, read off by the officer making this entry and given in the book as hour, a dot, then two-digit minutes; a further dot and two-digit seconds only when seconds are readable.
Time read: 5.44
